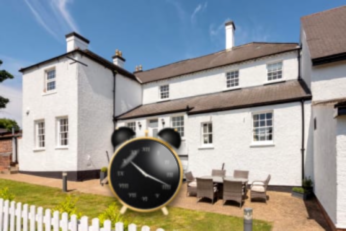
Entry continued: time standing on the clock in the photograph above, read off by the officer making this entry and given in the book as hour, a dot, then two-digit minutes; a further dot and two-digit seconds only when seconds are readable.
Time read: 10.19
